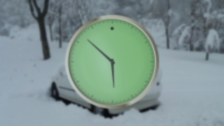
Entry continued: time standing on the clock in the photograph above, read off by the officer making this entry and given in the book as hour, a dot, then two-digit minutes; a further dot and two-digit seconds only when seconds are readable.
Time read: 5.52
